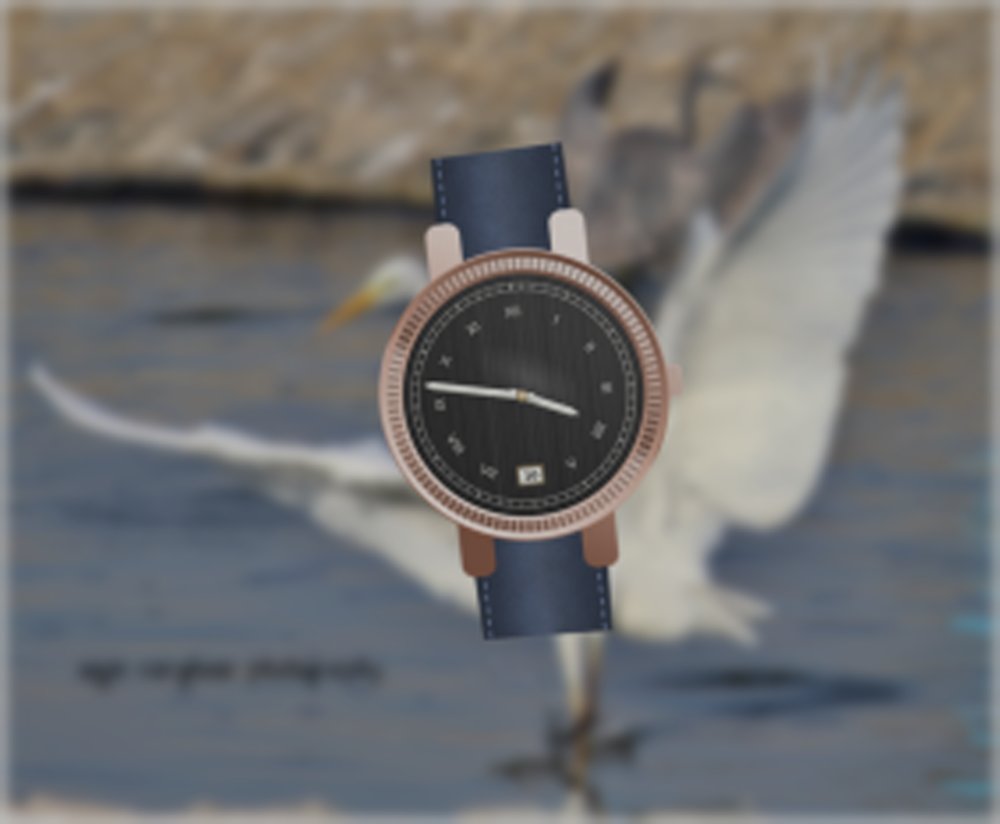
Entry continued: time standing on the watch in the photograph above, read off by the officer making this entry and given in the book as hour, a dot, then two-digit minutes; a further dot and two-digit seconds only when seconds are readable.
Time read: 3.47
